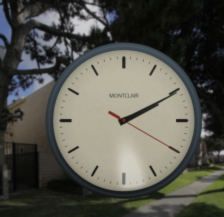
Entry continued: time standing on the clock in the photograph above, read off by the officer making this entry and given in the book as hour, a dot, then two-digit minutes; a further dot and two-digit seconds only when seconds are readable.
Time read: 2.10.20
